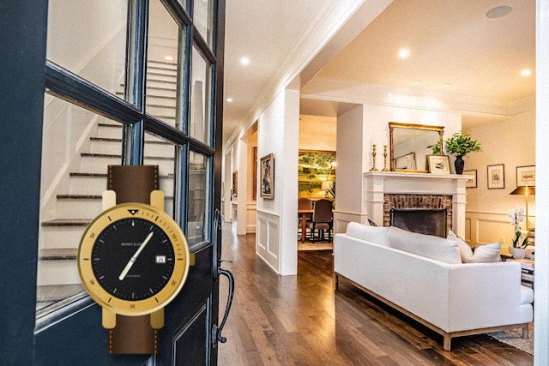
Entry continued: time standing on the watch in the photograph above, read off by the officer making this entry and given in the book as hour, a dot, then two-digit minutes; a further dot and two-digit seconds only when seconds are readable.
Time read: 7.06
